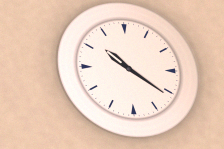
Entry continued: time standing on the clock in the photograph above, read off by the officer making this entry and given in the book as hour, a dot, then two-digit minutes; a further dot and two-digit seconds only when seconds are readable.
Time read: 10.21
